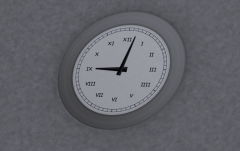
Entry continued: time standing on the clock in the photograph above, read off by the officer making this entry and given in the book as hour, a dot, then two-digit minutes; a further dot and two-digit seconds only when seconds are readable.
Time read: 9.02
